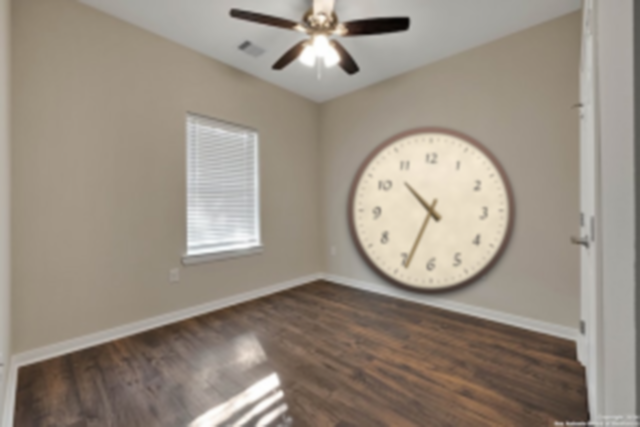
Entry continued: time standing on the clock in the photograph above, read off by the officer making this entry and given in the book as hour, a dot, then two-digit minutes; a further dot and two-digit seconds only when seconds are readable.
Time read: 10.34
